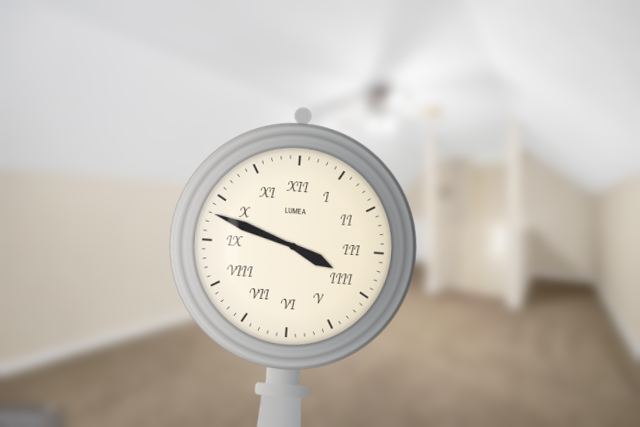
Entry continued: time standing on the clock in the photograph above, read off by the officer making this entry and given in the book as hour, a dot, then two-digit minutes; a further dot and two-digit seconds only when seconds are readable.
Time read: 3.48
